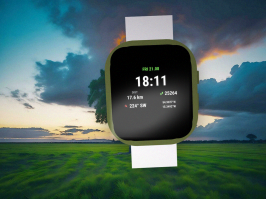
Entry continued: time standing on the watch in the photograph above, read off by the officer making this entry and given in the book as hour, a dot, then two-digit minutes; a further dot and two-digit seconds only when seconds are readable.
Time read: 18.11
